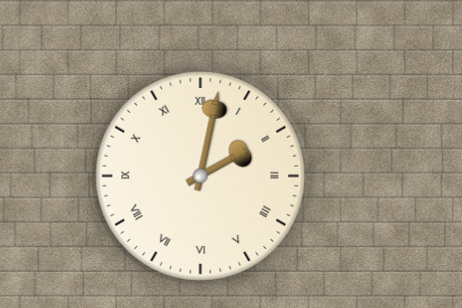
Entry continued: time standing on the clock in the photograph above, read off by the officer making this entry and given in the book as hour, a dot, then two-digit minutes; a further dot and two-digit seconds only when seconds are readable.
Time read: 2.02
